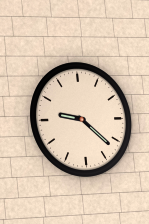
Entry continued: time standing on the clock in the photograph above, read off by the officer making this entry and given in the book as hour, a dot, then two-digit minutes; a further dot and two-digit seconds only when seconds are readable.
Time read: 9.22
